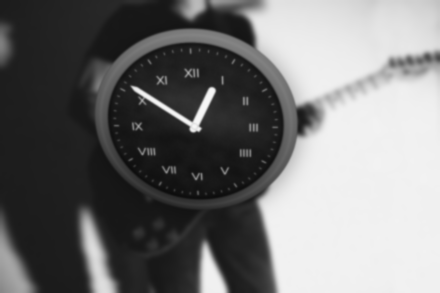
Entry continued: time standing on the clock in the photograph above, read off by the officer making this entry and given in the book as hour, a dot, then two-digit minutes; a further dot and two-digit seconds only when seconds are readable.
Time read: 12.51
